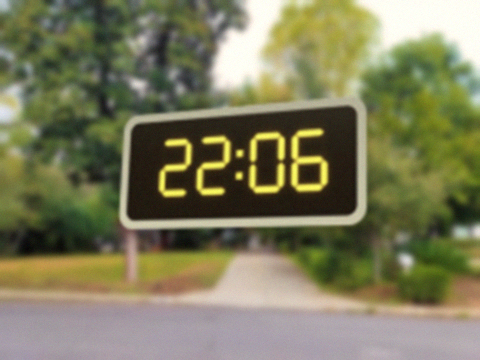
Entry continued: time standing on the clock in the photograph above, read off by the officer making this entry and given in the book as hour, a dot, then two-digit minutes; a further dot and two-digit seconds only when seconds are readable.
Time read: 22.06
